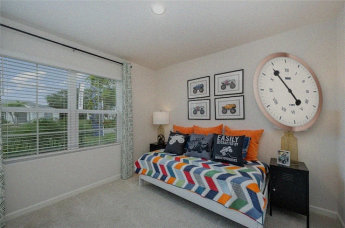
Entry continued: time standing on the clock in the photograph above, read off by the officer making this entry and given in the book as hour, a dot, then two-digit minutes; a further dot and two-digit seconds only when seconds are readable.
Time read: 4.54
